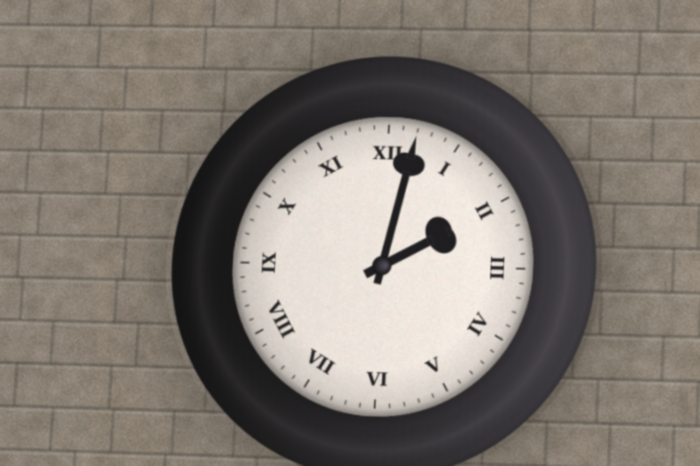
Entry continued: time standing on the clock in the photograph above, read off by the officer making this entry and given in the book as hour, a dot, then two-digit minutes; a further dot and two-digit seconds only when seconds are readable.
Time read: 2.02
